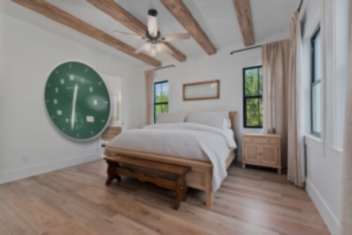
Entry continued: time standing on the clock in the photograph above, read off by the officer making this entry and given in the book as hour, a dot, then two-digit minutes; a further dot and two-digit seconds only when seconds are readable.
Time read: 12.32
